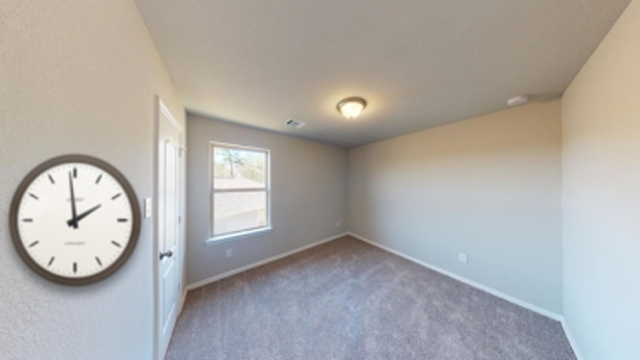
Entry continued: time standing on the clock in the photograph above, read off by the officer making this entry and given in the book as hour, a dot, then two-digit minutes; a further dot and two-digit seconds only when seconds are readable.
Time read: 1.59
